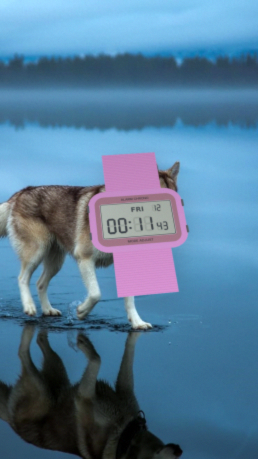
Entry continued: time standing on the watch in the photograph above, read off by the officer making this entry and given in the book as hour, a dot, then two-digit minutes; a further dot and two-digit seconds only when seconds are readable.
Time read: 0.11.43
